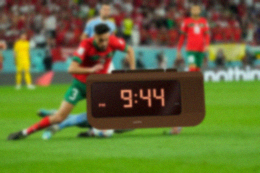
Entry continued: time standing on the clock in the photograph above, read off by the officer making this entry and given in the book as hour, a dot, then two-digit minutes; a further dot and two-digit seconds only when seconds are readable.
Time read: 9.44
